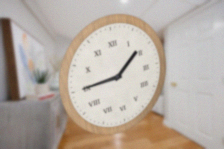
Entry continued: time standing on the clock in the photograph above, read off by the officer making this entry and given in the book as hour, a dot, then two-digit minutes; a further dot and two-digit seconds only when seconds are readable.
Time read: 1.45
